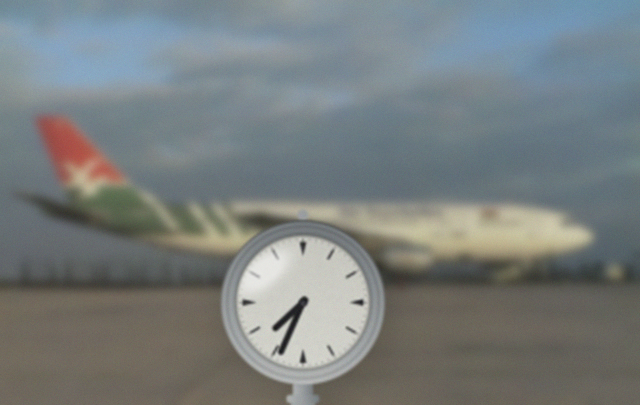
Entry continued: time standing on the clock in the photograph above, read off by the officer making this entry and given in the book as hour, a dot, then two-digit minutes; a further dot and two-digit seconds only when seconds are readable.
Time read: 7.34
